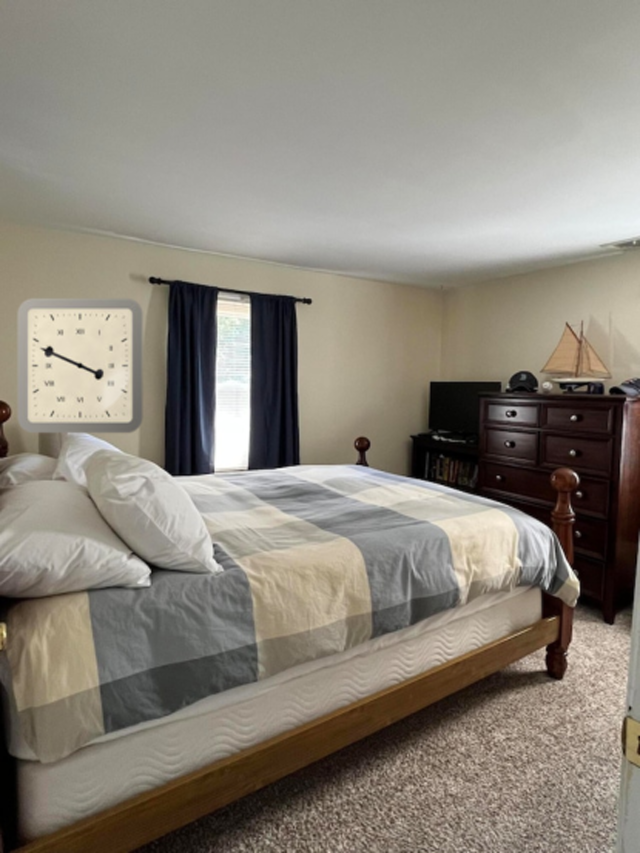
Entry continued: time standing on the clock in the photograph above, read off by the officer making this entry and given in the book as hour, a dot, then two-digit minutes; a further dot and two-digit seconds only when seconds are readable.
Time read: 3.49
